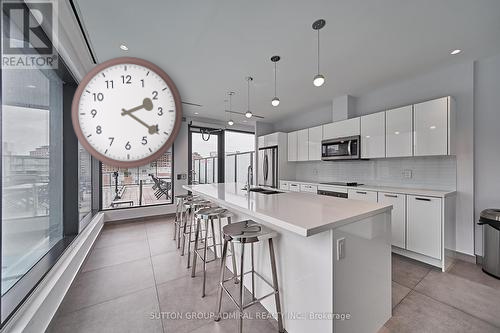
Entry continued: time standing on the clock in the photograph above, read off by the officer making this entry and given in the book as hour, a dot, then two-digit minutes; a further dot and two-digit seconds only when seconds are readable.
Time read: 2.21
